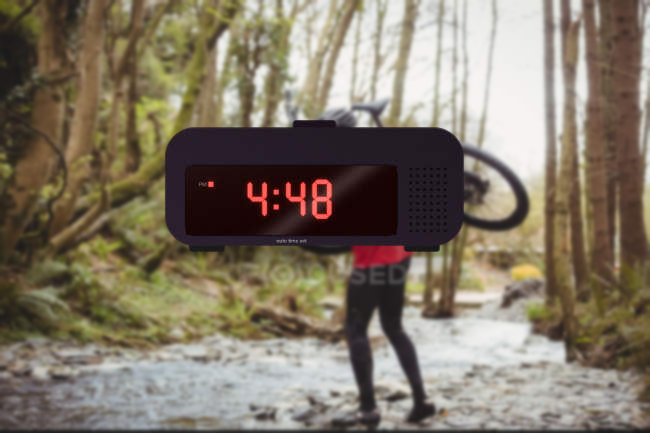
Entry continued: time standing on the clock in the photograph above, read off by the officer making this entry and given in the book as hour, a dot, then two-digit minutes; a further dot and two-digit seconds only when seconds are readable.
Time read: 4.48
